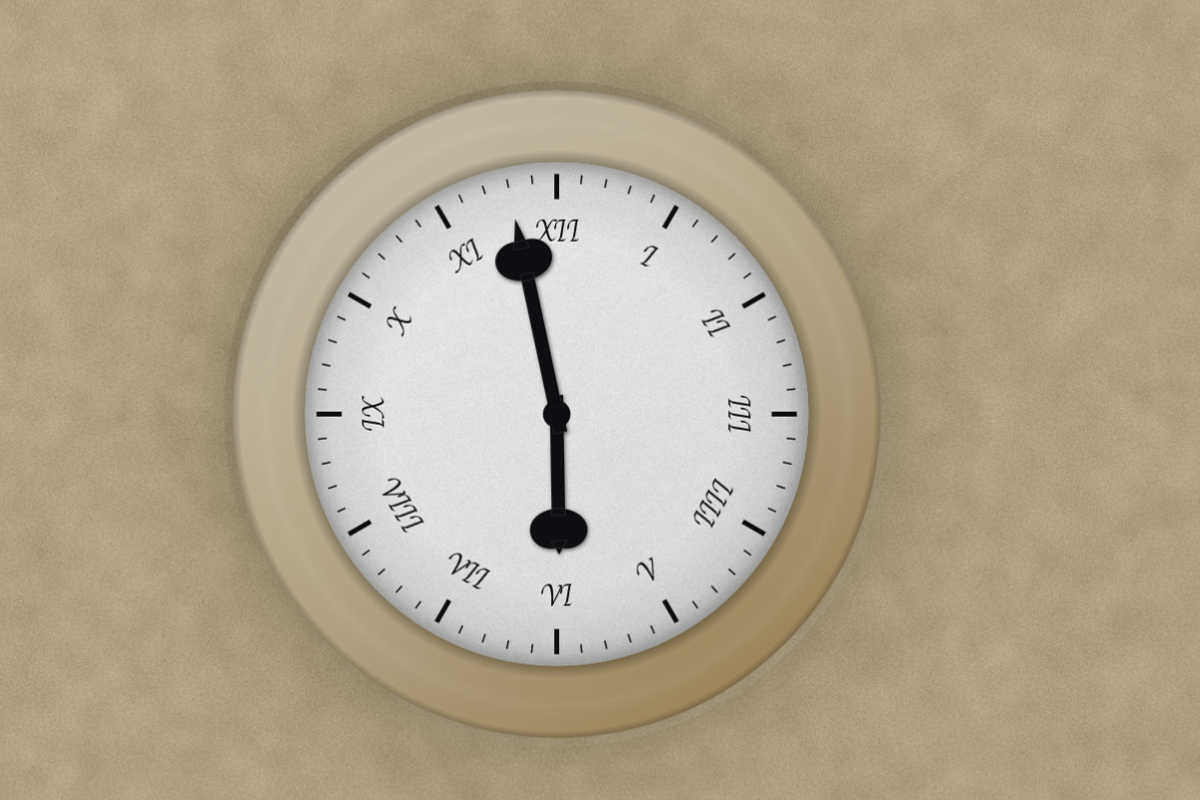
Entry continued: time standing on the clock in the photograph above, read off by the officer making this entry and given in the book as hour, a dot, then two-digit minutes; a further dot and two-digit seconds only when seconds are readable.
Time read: 5.58
